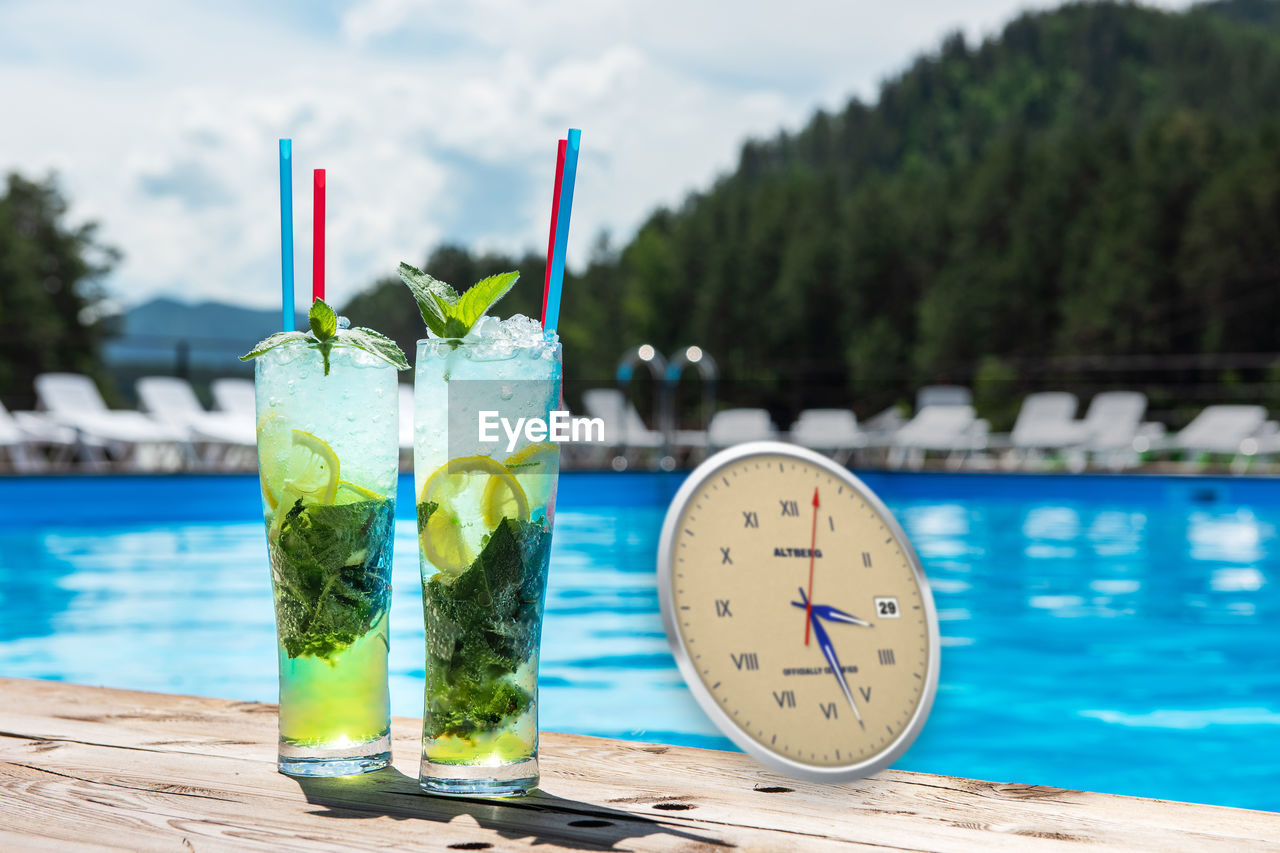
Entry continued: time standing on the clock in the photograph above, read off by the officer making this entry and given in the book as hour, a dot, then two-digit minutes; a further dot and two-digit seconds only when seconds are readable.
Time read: 3.27.03
